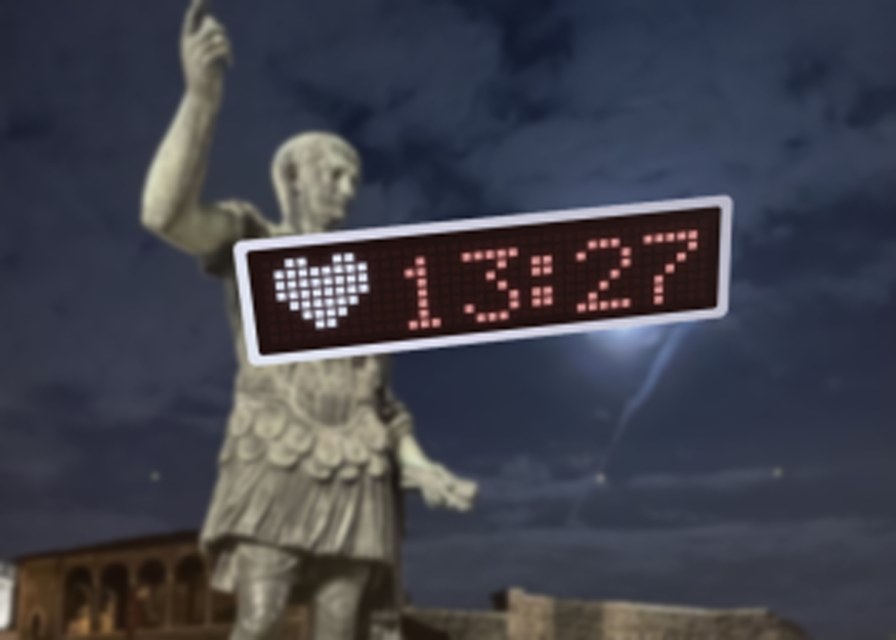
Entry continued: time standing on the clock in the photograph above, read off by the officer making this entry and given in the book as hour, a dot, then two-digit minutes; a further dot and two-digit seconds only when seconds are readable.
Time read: 13.27
